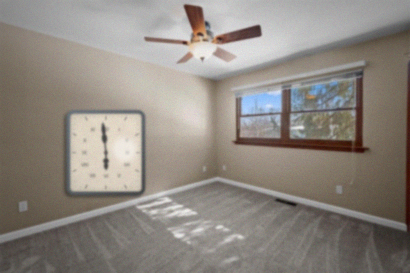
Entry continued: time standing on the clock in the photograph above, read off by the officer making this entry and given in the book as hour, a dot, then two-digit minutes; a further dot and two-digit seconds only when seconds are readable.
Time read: 5.59
